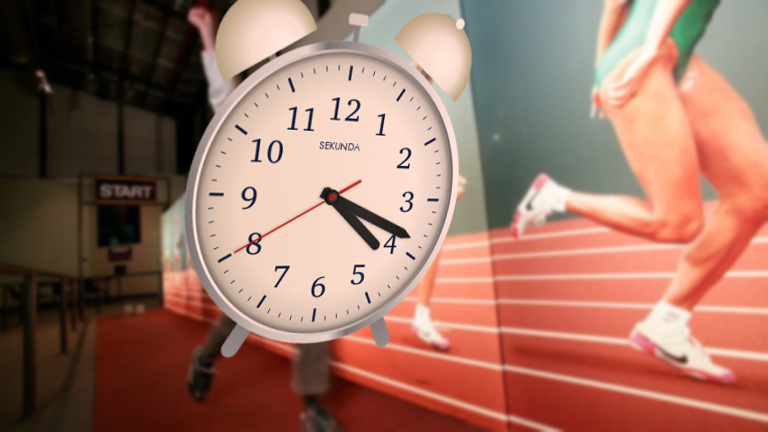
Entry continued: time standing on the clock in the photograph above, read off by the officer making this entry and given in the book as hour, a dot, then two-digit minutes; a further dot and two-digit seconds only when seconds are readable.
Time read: 4.18.40
